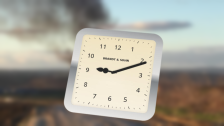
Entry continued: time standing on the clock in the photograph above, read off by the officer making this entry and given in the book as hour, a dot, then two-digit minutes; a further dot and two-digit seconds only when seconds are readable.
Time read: 9.11
